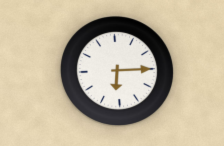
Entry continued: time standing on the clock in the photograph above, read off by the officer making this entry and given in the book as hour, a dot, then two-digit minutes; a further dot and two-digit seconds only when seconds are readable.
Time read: 6.15
